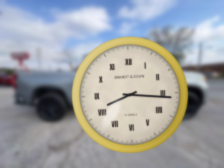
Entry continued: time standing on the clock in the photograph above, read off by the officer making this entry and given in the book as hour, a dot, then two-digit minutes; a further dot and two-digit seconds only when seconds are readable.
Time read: 8.16
